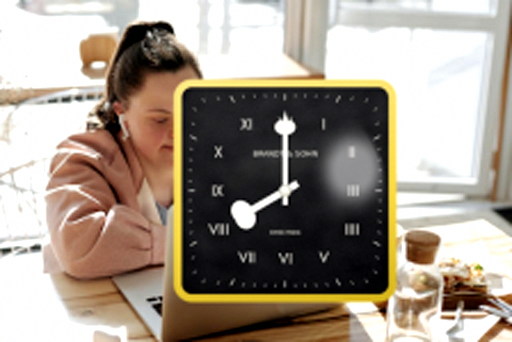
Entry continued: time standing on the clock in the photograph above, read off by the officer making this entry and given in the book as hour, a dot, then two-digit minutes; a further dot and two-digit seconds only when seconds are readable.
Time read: 8.00
